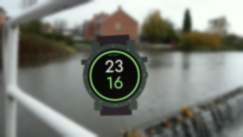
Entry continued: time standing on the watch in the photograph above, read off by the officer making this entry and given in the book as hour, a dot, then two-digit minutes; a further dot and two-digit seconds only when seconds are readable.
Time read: 23.16
